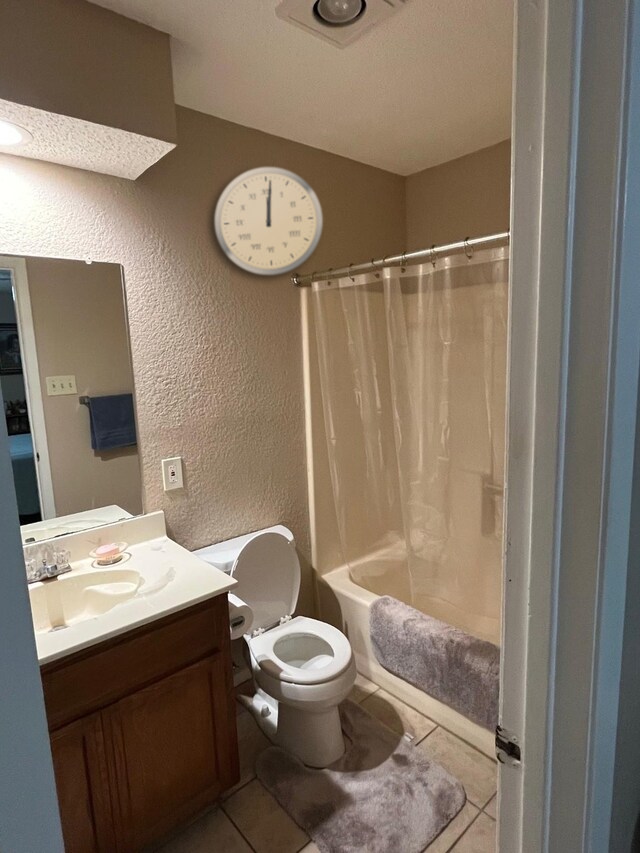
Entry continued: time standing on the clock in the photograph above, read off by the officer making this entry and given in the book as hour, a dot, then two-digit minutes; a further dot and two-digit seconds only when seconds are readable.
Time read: 12.01
